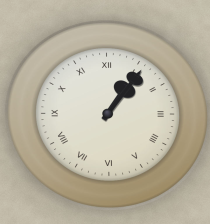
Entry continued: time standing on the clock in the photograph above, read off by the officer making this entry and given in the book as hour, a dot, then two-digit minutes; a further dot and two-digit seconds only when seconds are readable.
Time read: 1.06
